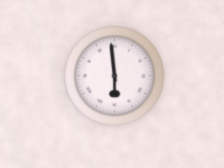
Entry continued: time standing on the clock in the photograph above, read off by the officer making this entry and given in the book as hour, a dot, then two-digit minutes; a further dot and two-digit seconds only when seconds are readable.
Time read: 5.59
